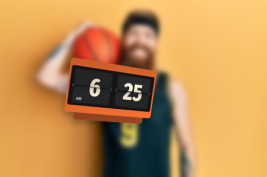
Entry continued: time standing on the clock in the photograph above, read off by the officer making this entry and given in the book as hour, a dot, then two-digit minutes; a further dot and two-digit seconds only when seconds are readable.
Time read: 6.25
